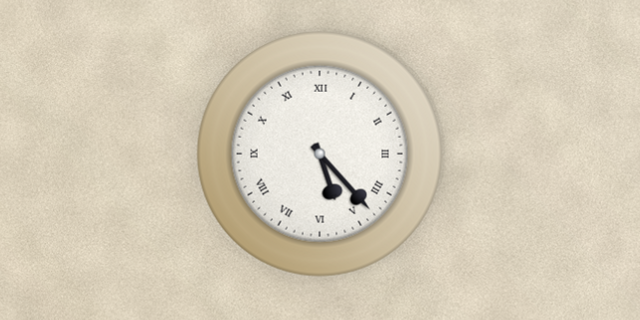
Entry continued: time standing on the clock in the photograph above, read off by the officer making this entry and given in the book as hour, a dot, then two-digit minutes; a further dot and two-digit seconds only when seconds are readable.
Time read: 5.23
